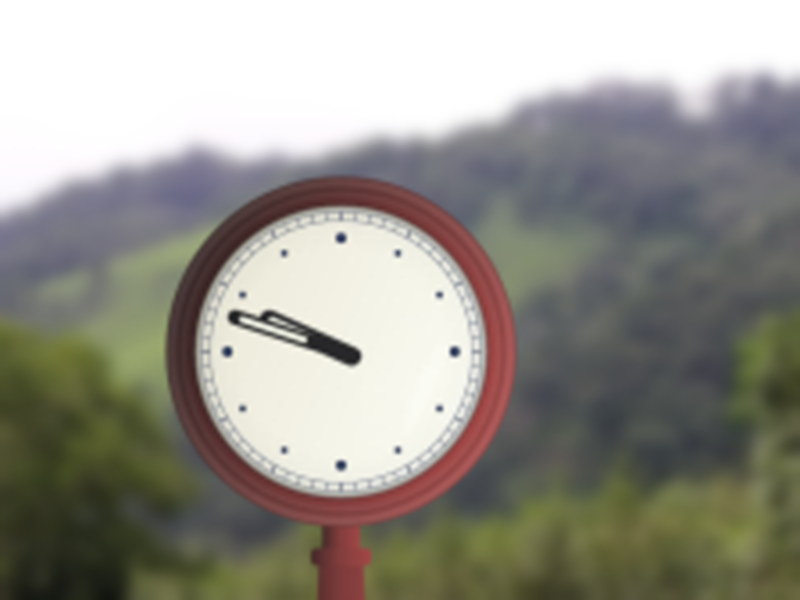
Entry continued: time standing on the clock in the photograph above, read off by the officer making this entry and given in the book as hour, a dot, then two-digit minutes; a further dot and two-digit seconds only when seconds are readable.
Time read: 9.48
